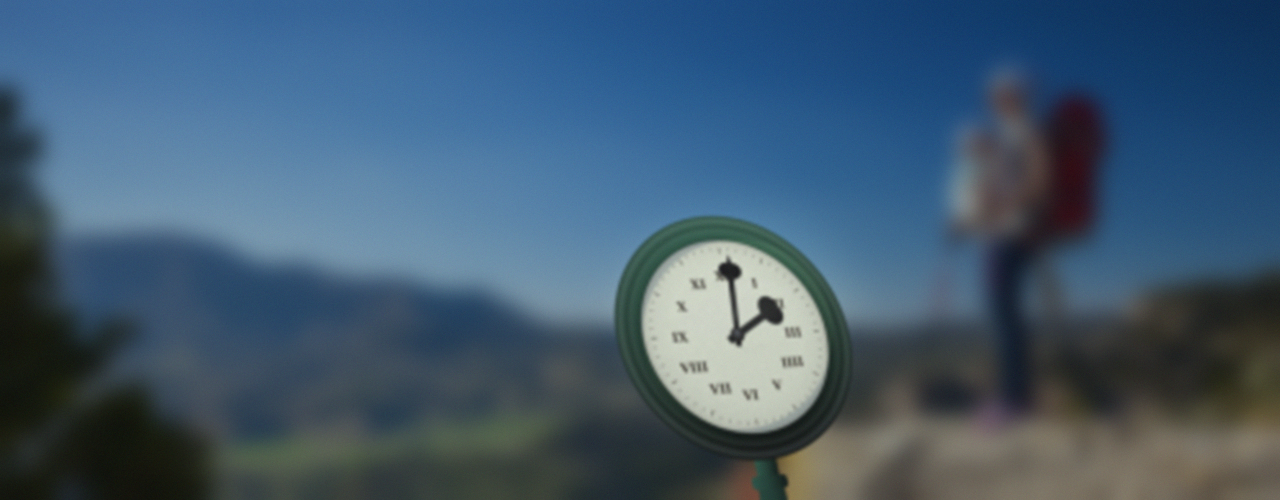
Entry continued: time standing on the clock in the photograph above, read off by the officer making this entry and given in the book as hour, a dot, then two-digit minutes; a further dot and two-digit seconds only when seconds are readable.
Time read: 2.01
